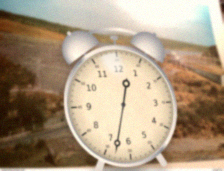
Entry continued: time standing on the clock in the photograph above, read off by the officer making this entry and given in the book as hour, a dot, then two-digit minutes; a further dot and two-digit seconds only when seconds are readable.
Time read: 12.33
